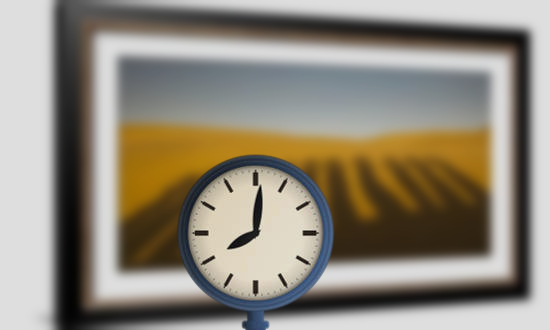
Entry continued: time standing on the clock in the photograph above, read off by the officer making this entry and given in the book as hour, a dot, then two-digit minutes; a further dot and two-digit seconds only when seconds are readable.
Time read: 8.01
